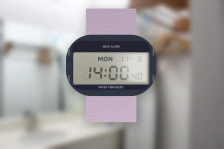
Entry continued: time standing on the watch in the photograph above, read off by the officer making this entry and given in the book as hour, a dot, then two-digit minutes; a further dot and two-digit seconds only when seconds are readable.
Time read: 14.00.40
